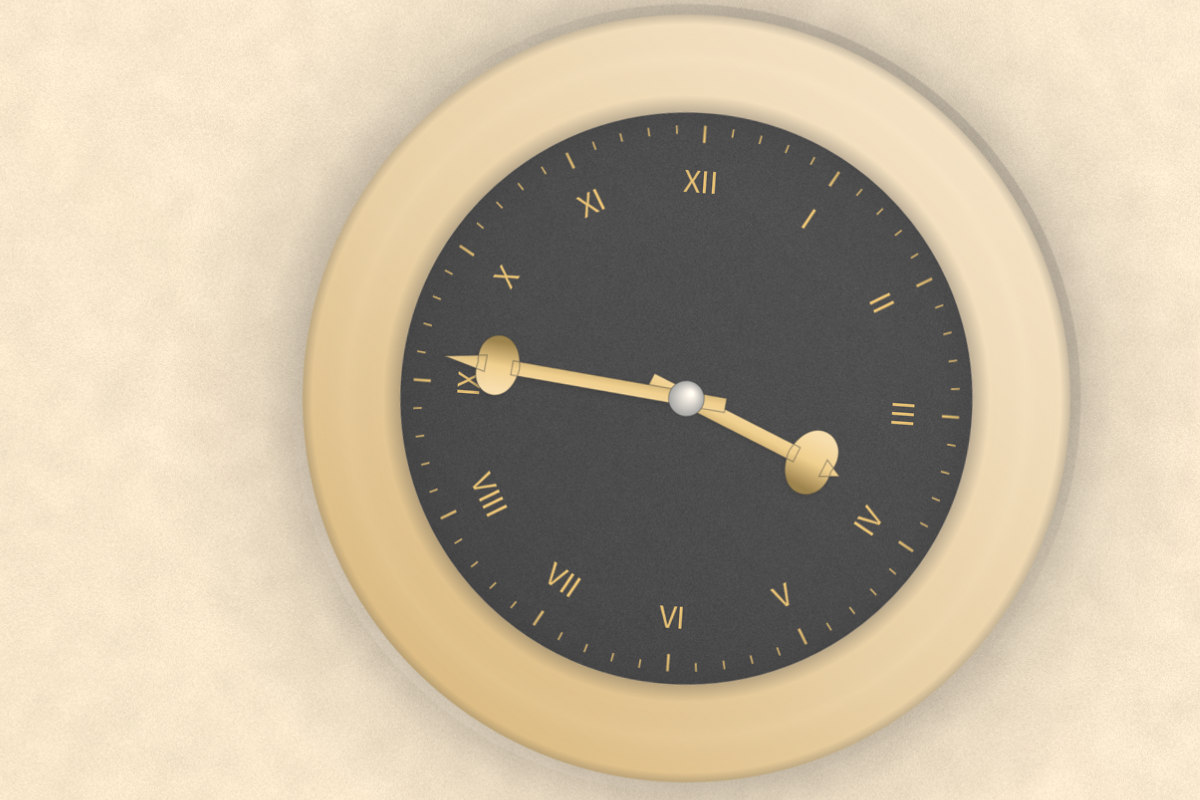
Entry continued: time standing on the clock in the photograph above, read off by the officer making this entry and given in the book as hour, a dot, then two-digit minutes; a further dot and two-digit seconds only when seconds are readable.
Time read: 3.46
